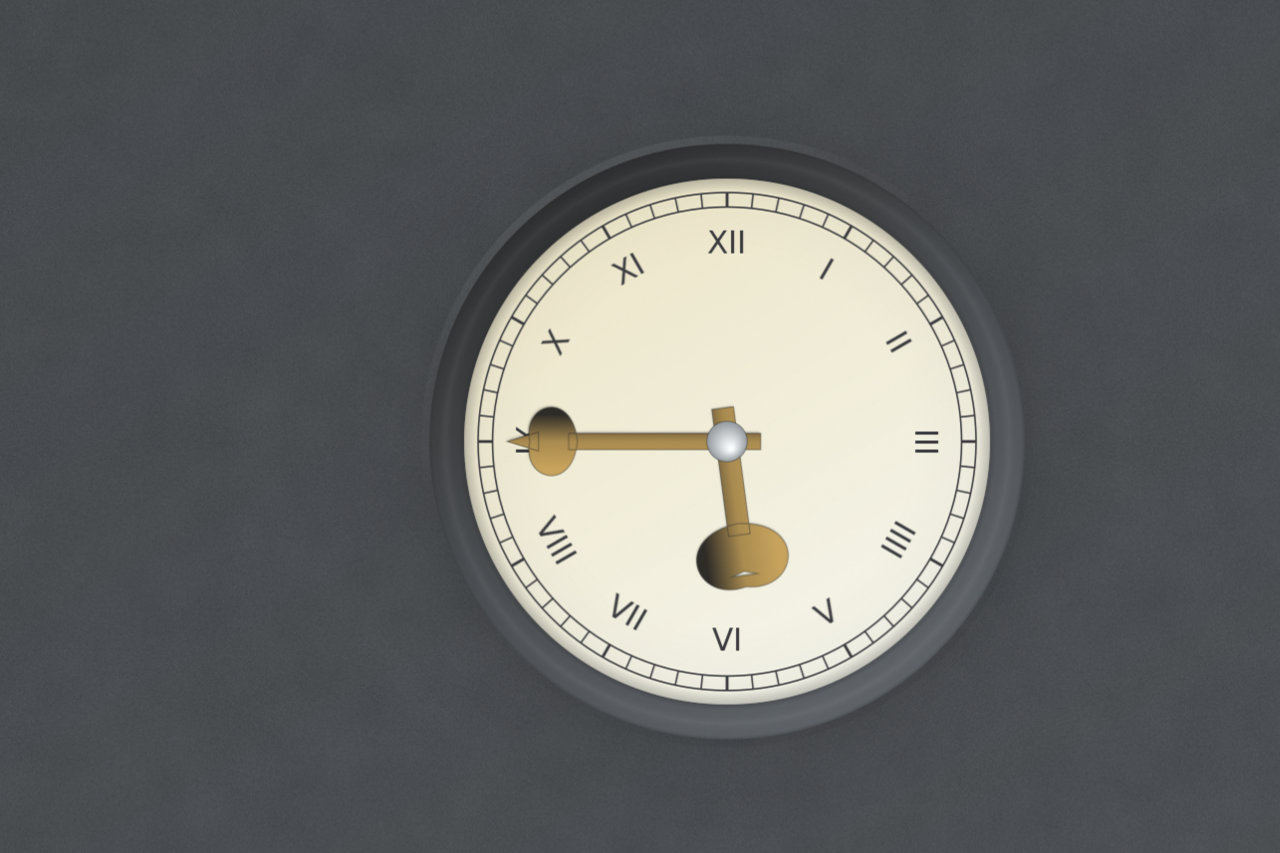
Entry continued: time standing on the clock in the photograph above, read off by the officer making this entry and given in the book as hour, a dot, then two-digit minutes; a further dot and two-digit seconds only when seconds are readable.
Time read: 5.45
